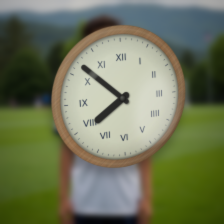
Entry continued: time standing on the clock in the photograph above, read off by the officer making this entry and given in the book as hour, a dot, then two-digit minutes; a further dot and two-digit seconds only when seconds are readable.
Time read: 7.52
